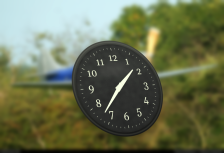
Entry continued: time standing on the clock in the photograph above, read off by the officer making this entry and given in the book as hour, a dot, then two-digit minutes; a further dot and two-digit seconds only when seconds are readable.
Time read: 1.37
